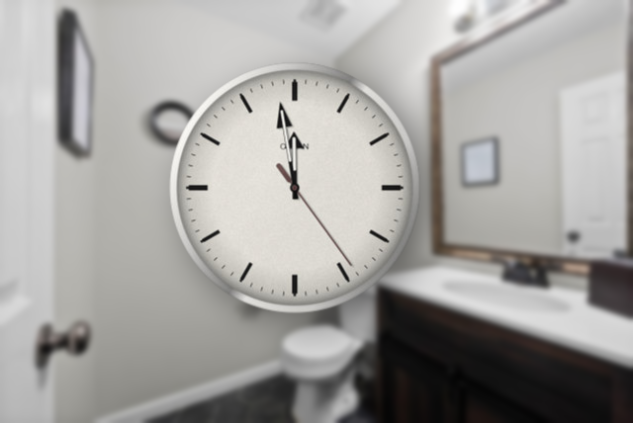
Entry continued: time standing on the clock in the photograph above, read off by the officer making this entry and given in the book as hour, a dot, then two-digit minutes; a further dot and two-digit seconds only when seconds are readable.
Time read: 11.58.24
